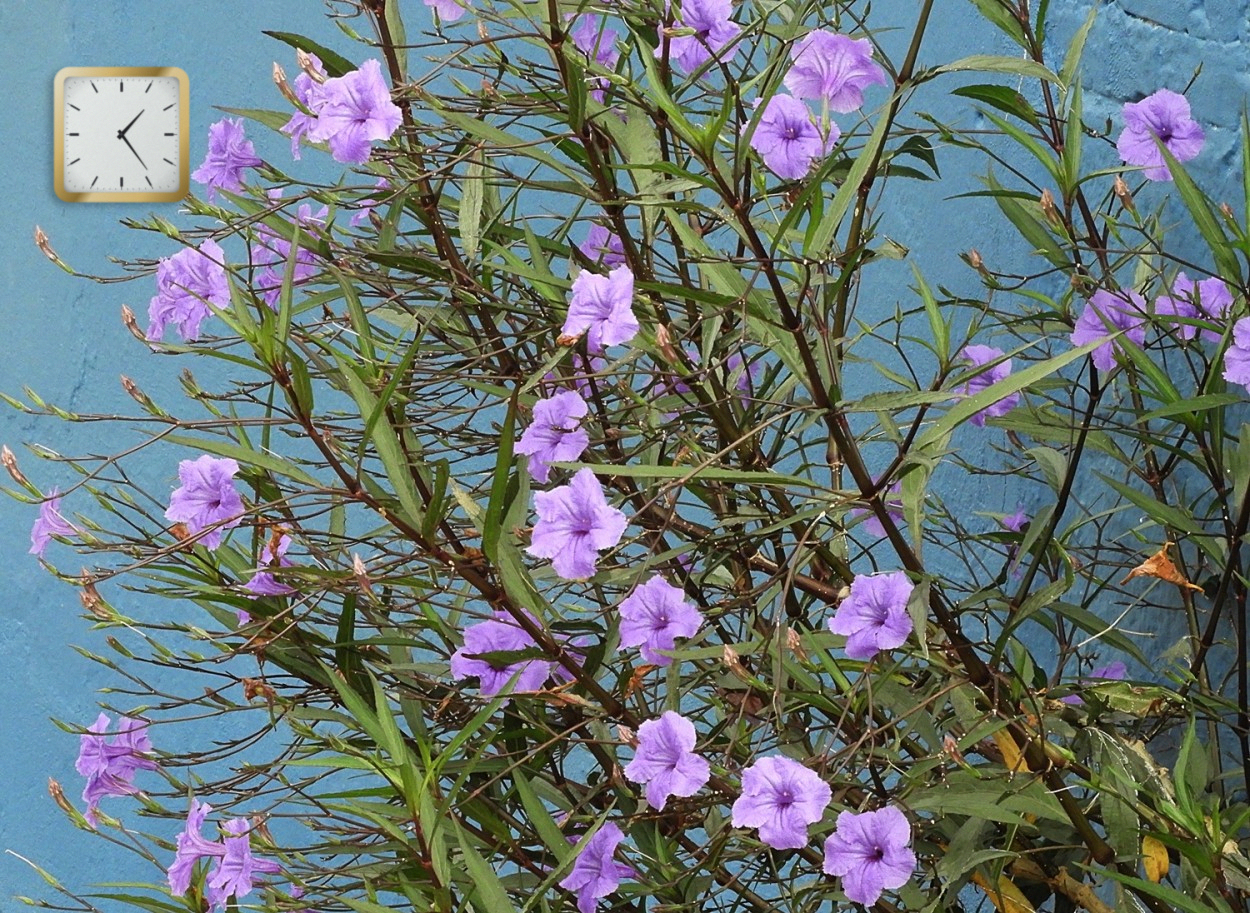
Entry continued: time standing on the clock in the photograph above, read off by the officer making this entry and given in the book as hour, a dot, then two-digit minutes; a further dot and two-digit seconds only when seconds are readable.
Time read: 1.24
